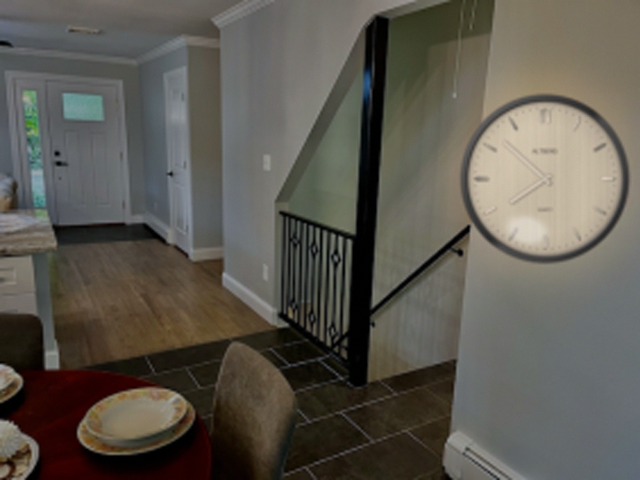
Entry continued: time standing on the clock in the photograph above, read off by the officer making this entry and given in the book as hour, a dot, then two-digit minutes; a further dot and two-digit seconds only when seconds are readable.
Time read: 7.52
